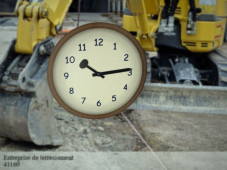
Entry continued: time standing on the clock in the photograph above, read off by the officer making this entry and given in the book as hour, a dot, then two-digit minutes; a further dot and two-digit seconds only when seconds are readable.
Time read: 10.14
